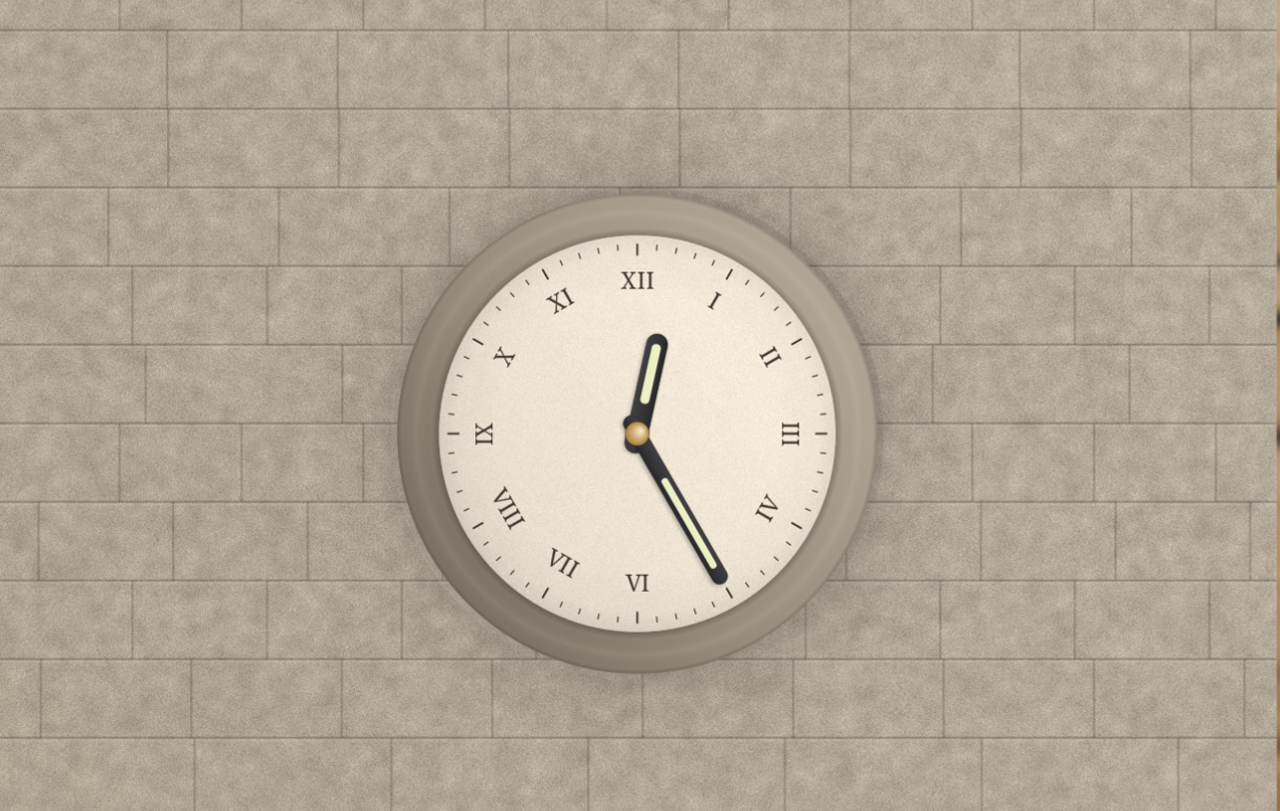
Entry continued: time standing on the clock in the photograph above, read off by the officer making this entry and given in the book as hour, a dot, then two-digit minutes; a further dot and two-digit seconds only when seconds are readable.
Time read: 12.25
